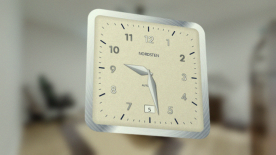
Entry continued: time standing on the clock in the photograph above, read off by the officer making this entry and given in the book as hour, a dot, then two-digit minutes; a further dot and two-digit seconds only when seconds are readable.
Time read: 9.28
